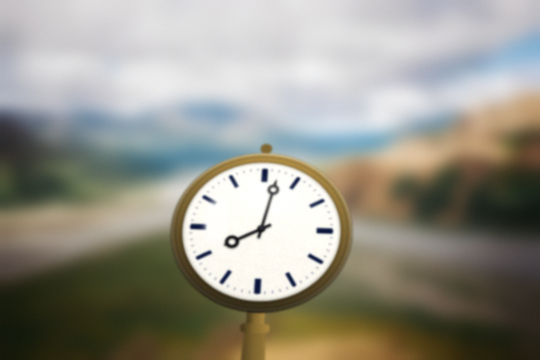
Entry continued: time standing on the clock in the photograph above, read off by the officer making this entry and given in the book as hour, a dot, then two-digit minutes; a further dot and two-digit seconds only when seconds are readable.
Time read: 8.02
